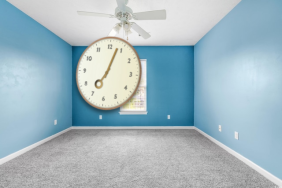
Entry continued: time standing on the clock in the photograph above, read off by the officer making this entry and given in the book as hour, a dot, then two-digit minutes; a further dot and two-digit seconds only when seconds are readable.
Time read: 7.03
